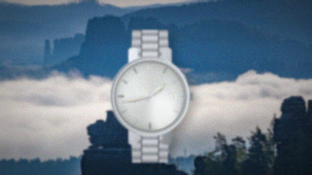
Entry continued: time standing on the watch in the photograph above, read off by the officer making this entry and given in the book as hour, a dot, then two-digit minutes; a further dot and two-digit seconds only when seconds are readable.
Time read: 1.43
